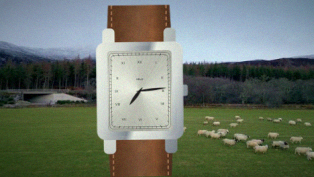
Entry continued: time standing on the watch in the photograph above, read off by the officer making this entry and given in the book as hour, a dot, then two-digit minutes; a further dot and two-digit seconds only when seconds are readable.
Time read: 7.14
